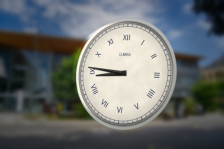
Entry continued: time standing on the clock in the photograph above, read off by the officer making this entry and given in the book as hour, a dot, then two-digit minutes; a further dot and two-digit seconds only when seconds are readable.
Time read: 8.46
